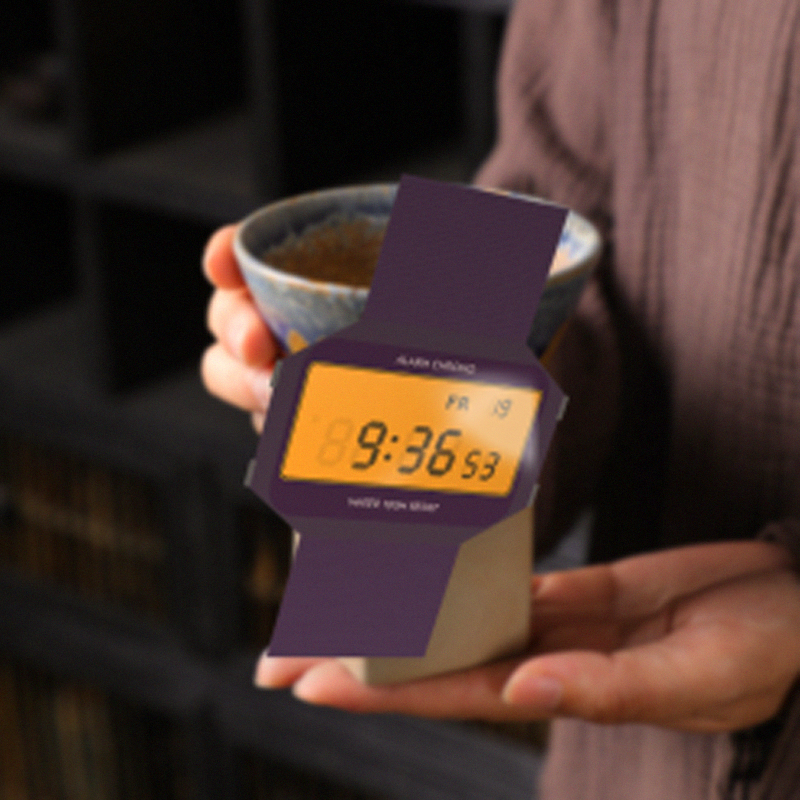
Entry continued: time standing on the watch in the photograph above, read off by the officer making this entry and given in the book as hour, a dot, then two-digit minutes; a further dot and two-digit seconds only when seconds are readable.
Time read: 9.36.53
